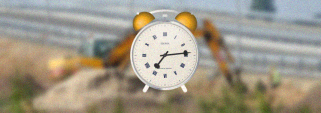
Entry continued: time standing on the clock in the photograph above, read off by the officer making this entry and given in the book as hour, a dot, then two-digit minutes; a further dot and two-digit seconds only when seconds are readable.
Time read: 7.14
